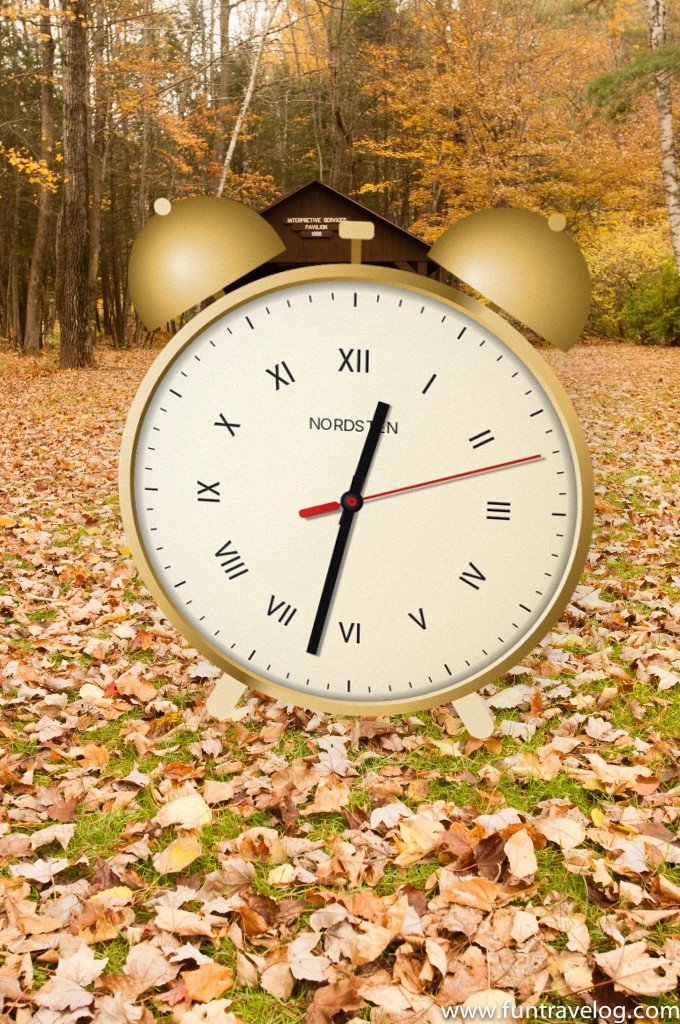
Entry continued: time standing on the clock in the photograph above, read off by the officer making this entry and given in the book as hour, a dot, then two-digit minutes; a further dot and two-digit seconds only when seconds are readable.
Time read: 12.32.12
